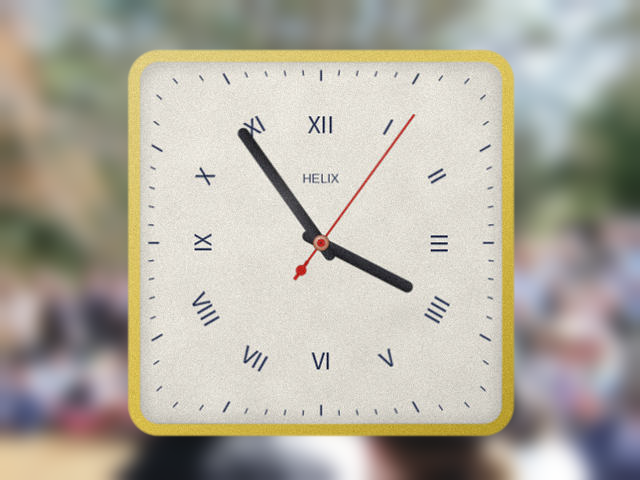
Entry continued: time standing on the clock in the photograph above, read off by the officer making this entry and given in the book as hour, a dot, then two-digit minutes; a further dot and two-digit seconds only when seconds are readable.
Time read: 3.54.06
